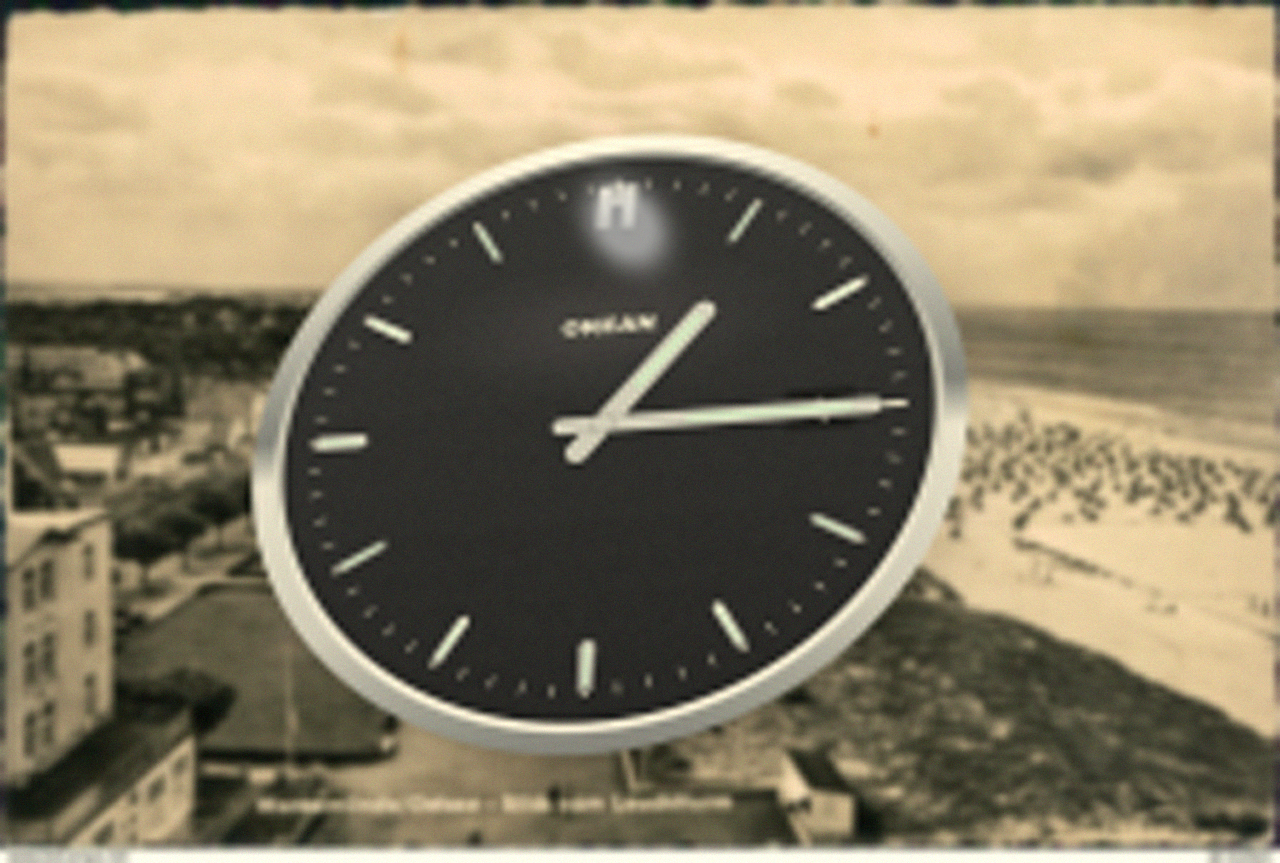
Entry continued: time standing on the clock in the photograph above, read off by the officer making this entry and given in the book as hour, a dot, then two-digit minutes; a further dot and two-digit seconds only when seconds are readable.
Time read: 1.15
